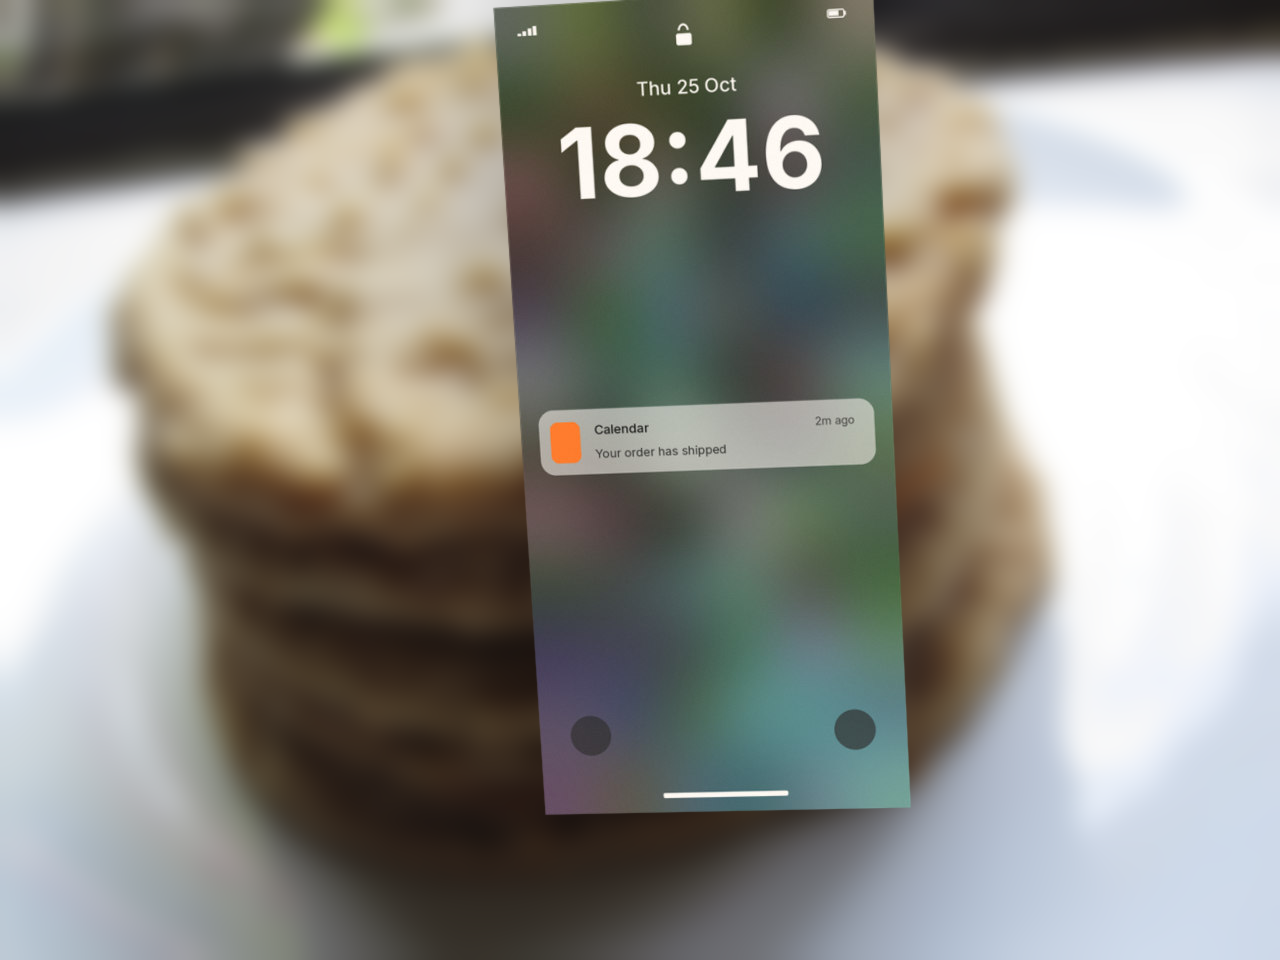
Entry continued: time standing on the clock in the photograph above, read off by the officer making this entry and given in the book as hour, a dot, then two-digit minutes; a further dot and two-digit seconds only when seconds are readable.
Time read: 18.46
